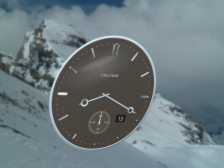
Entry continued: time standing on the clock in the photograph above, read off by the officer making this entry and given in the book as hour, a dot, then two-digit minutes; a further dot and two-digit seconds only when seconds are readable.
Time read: 8.19
